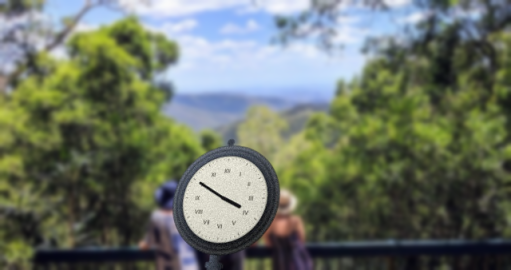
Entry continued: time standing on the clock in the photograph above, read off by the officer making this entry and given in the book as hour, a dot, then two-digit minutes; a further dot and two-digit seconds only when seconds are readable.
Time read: 3.50
